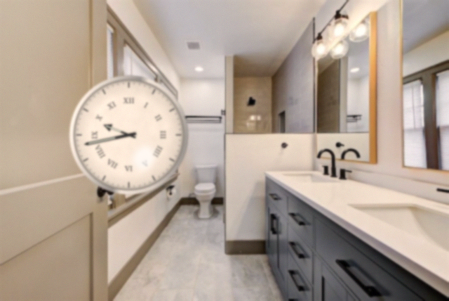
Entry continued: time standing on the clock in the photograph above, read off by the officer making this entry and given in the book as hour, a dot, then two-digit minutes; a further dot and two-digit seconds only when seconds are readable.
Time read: 9.43
